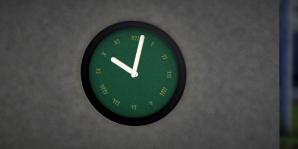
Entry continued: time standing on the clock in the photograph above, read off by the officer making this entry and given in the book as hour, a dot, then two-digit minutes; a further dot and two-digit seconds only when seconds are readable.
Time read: 10.02
